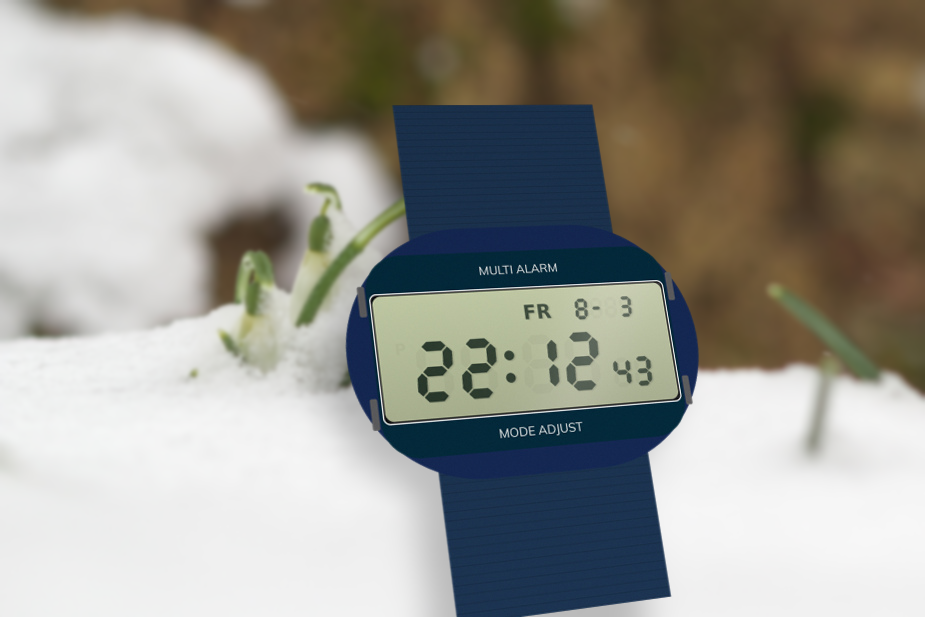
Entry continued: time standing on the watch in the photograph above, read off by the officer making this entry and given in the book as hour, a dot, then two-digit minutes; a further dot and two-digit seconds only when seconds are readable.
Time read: 22.12.43
